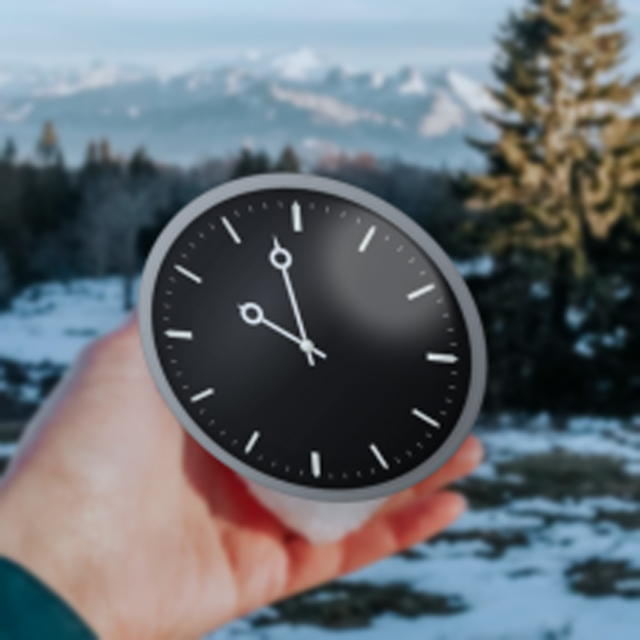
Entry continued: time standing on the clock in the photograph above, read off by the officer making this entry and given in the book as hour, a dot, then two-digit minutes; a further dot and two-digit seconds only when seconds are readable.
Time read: 9.58
